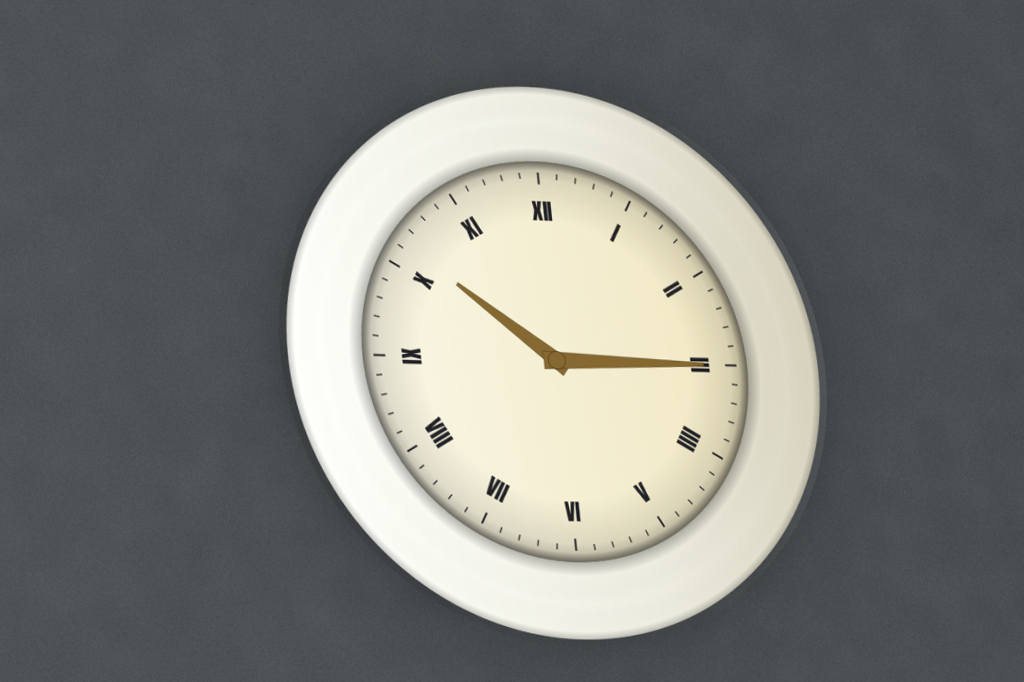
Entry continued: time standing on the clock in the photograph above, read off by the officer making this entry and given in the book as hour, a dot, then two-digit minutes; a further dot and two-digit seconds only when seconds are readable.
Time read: 10.15
